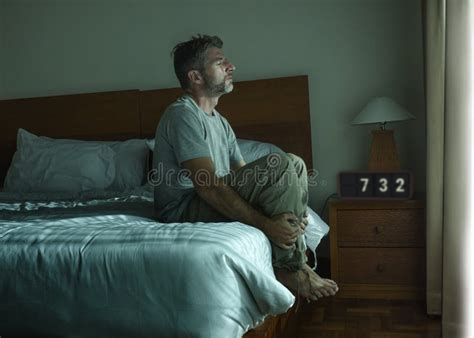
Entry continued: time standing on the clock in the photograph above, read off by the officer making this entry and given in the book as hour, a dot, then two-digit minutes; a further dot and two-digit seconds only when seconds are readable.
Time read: 7.32
